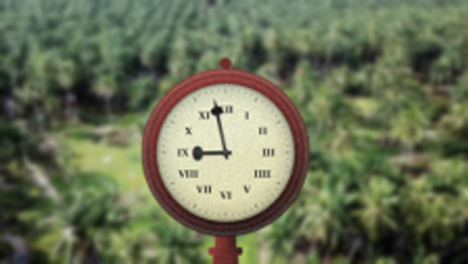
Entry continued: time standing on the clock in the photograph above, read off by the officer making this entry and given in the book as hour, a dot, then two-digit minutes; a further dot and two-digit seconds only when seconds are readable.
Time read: 8.58
